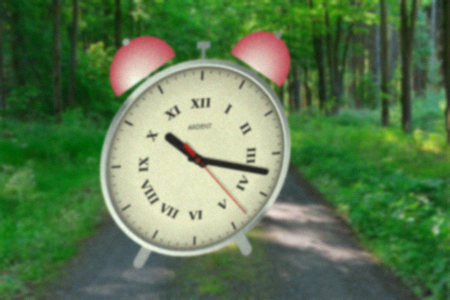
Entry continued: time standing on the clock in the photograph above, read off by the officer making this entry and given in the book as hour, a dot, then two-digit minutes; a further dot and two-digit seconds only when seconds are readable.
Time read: 10.17.23
